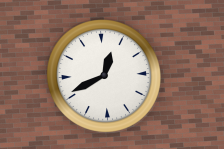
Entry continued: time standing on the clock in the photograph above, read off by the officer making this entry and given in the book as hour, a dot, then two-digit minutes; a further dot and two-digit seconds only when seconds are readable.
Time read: 12.41
